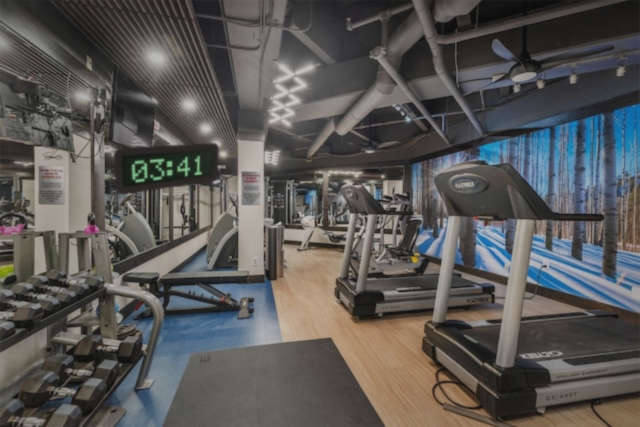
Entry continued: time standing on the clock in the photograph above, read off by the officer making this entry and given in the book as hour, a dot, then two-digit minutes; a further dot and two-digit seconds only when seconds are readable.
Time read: 3.41
